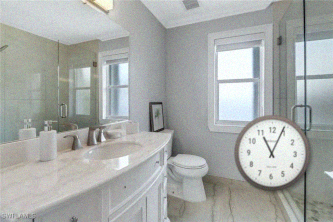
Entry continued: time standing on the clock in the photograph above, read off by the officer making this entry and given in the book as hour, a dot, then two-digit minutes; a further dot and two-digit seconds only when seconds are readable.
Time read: 11.04
